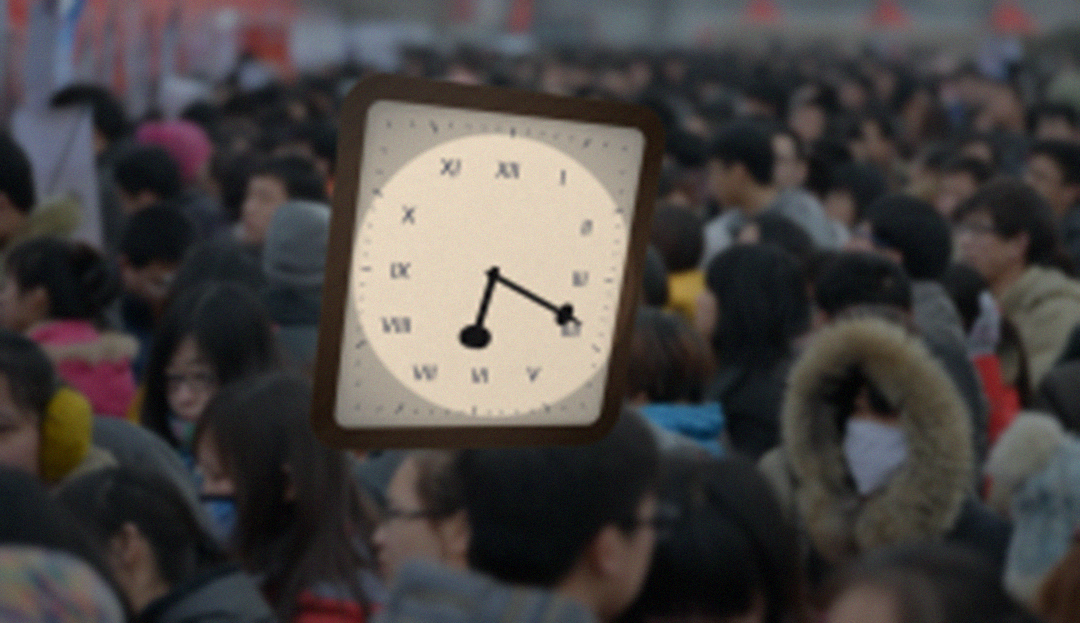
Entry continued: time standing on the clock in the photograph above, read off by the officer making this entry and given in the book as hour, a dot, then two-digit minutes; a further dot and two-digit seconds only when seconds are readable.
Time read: 6.19
